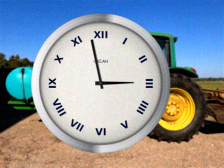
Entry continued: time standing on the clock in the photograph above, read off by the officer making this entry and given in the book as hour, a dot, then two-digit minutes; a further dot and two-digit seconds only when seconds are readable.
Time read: 2.58
